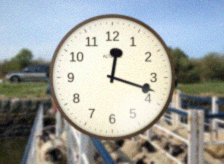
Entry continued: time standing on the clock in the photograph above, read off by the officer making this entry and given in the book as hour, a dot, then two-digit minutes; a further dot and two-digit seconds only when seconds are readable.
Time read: 12.18
